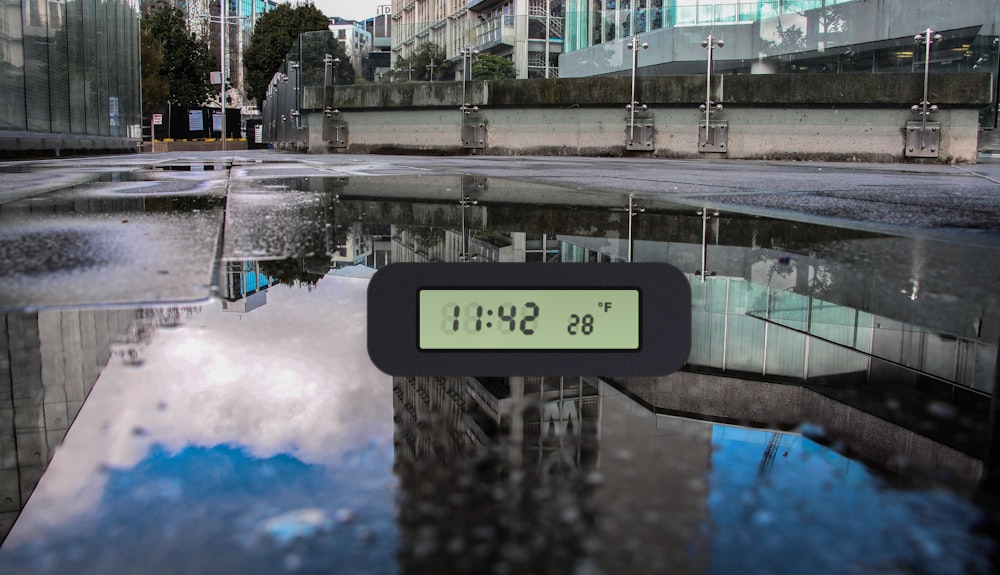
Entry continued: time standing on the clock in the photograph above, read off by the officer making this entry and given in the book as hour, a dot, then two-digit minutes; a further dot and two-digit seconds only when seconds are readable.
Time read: 11.42
